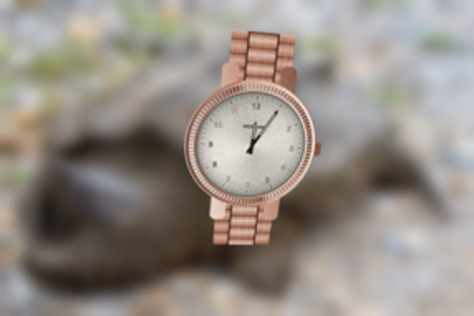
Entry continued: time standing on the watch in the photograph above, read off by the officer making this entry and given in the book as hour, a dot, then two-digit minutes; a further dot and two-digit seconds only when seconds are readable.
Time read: 12.05
